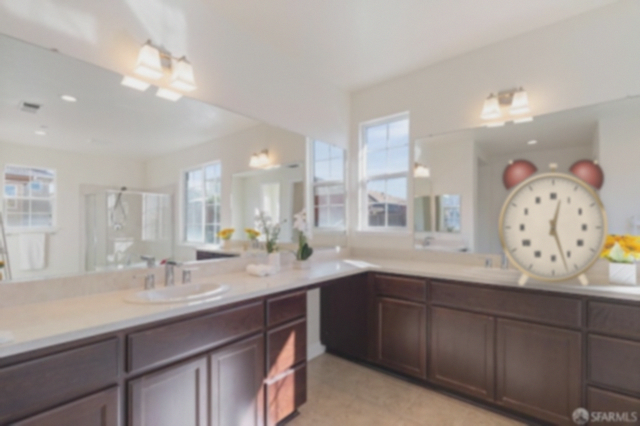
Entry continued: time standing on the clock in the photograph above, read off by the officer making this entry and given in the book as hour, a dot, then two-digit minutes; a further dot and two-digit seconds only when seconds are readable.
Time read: 12.27
